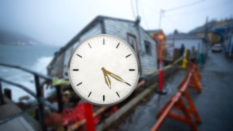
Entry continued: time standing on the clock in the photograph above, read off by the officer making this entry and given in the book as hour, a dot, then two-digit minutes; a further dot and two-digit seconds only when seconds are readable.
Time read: 5.20
